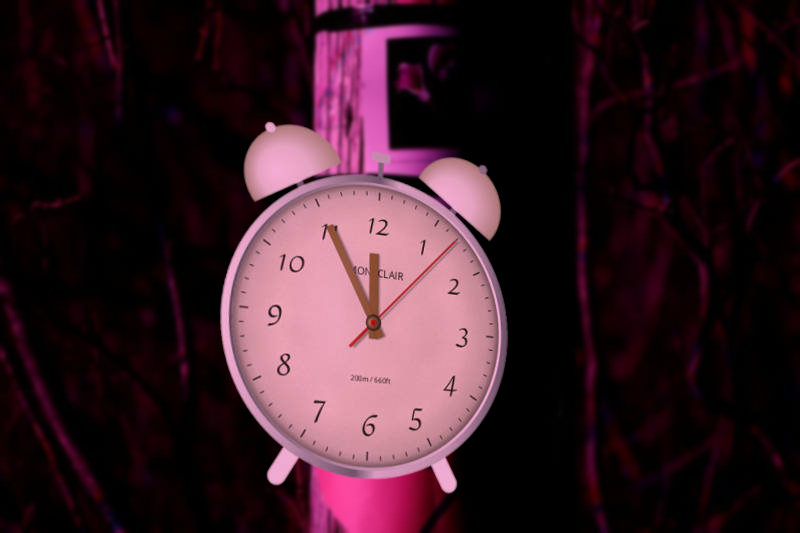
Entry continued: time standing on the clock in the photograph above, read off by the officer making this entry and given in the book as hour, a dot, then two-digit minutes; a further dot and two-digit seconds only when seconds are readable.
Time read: 11.55.07
